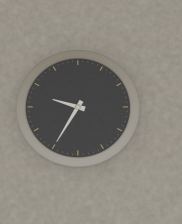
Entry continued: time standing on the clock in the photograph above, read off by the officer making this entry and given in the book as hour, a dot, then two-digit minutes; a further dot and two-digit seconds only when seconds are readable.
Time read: 9.35
